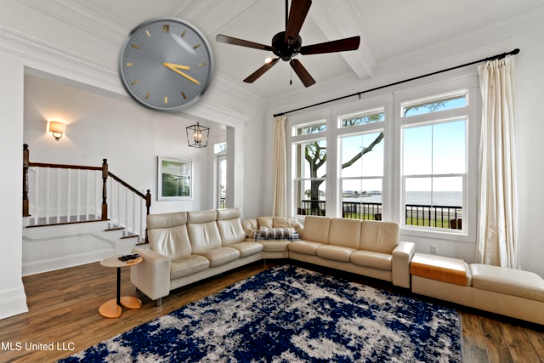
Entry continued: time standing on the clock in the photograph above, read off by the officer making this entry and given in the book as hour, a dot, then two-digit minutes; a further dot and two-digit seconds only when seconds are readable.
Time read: 3.20
